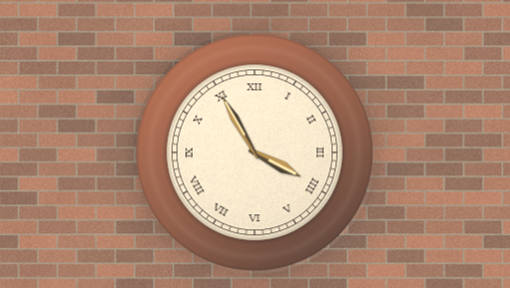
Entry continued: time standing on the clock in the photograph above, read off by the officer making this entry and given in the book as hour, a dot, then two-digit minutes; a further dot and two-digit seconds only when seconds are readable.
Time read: 3.55
